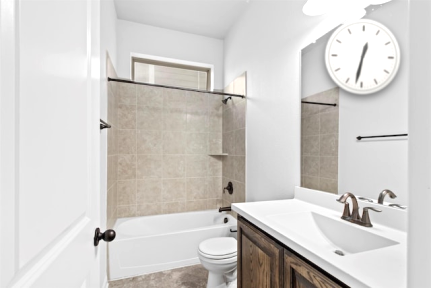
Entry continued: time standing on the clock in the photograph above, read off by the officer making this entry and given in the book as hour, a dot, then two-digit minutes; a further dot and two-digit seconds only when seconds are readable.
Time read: 12.32
